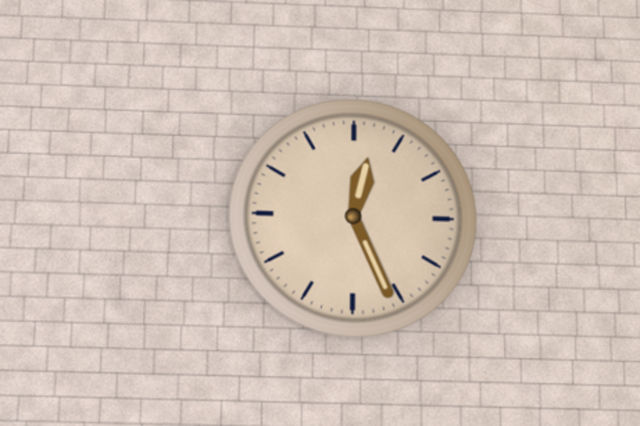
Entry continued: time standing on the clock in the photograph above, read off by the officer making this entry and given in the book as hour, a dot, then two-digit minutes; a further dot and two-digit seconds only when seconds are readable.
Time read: 12.26
